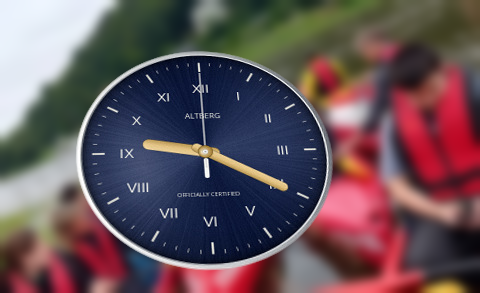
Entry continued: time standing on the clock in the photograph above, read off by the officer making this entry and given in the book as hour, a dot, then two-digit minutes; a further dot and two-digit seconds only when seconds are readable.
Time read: 9.20.00
